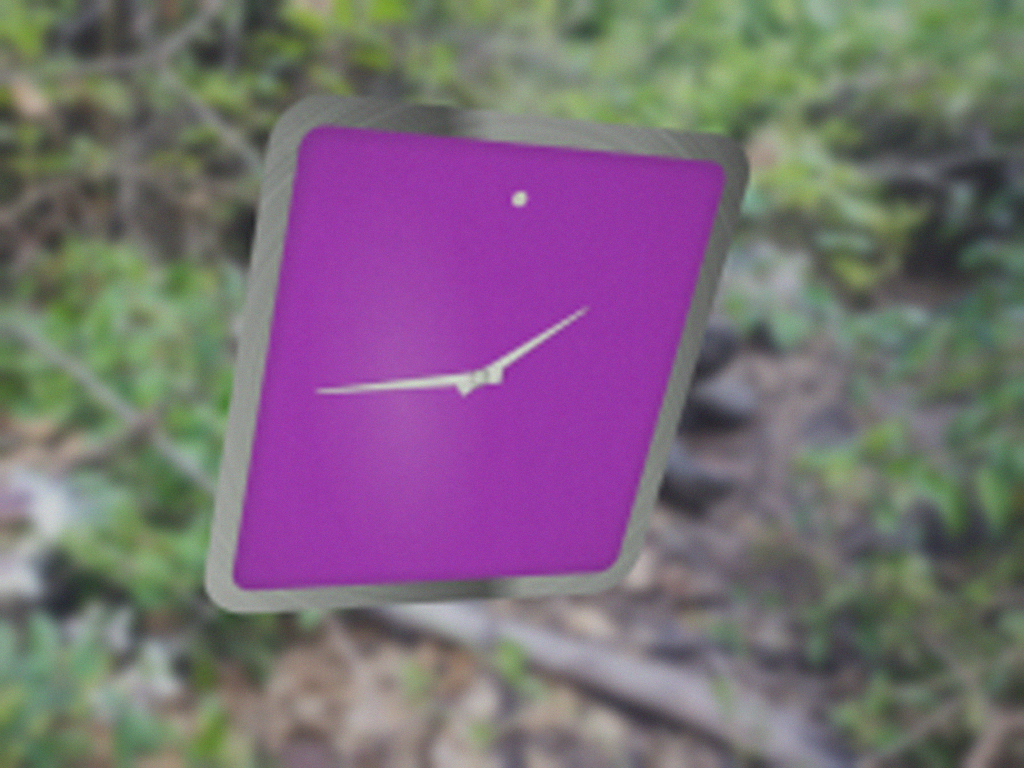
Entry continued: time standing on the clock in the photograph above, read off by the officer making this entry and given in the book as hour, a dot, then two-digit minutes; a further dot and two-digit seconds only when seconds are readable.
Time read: 1.44
